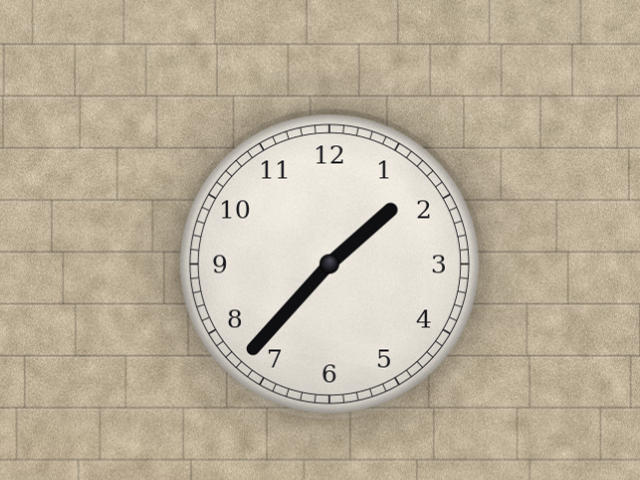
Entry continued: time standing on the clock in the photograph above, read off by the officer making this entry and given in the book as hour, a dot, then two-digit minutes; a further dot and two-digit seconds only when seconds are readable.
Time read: 1.37
